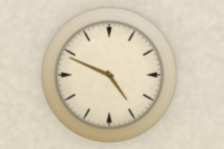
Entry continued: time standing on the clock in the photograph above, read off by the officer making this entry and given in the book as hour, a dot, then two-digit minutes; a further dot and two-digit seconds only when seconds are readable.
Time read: 4.49
